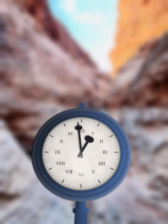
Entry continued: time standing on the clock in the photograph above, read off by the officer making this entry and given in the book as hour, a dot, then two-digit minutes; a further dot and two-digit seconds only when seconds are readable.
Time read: 12.59
